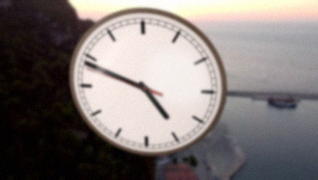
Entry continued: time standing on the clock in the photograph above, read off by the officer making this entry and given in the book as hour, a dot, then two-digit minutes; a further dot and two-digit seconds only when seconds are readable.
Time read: 4.48.48
